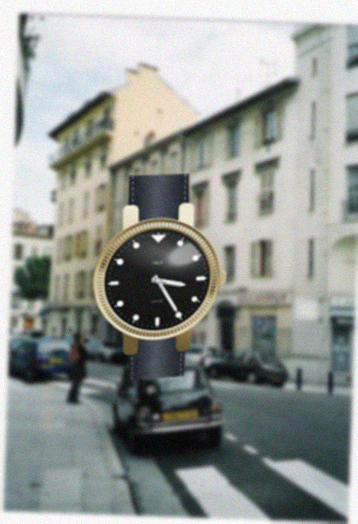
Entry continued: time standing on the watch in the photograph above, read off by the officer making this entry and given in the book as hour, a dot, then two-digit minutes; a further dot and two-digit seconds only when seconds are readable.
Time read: 3.25
